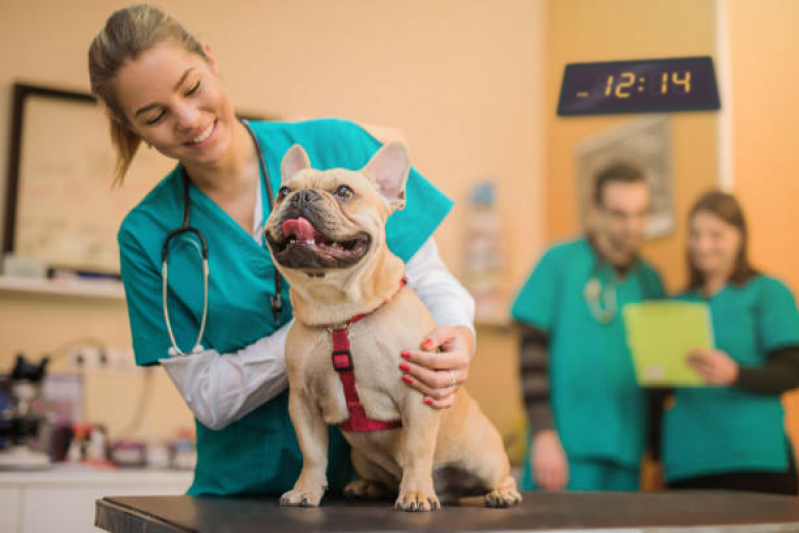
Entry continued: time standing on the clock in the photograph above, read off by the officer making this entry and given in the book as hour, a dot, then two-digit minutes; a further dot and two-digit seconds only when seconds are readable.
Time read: 12.14
